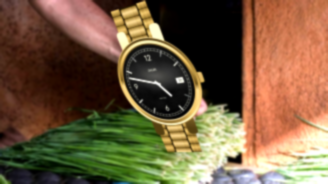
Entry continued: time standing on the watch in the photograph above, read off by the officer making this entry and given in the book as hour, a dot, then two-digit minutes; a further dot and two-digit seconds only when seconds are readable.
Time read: 4.48
